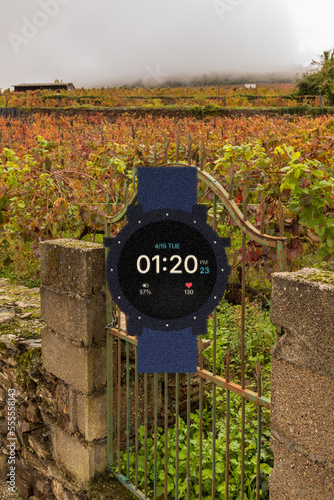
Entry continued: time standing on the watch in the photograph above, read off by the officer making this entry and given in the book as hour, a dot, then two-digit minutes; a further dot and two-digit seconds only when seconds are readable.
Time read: 1.20.23
